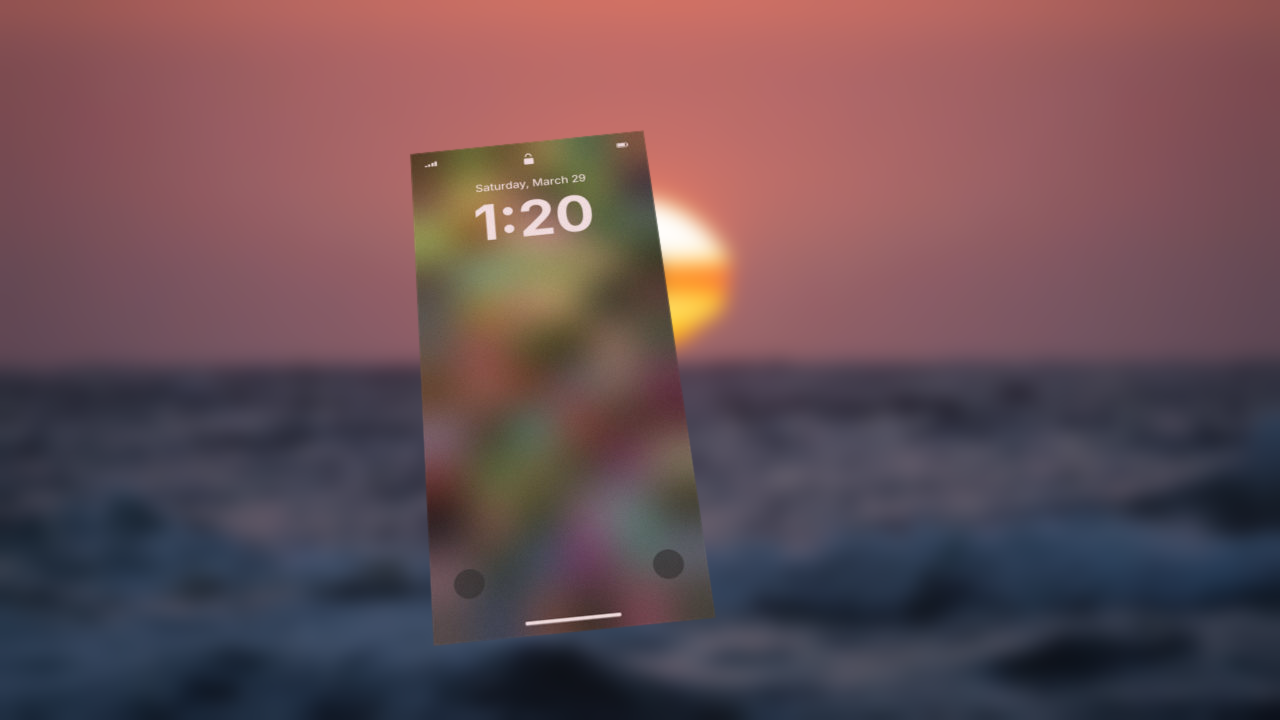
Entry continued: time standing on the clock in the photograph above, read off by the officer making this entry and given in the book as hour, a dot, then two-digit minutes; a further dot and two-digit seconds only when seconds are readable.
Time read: 1.20
